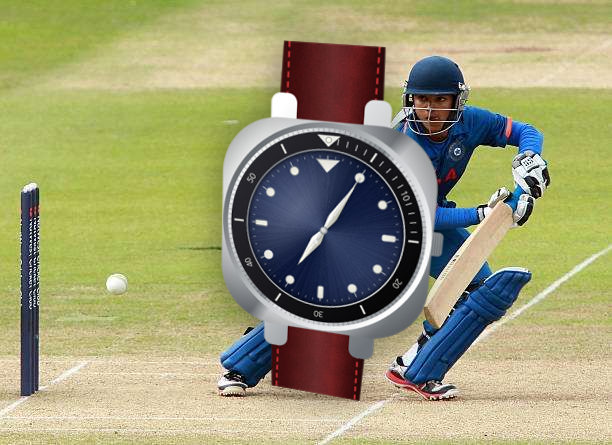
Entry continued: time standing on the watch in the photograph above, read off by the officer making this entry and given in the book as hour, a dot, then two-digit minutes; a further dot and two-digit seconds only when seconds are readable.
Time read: 7.05.05
